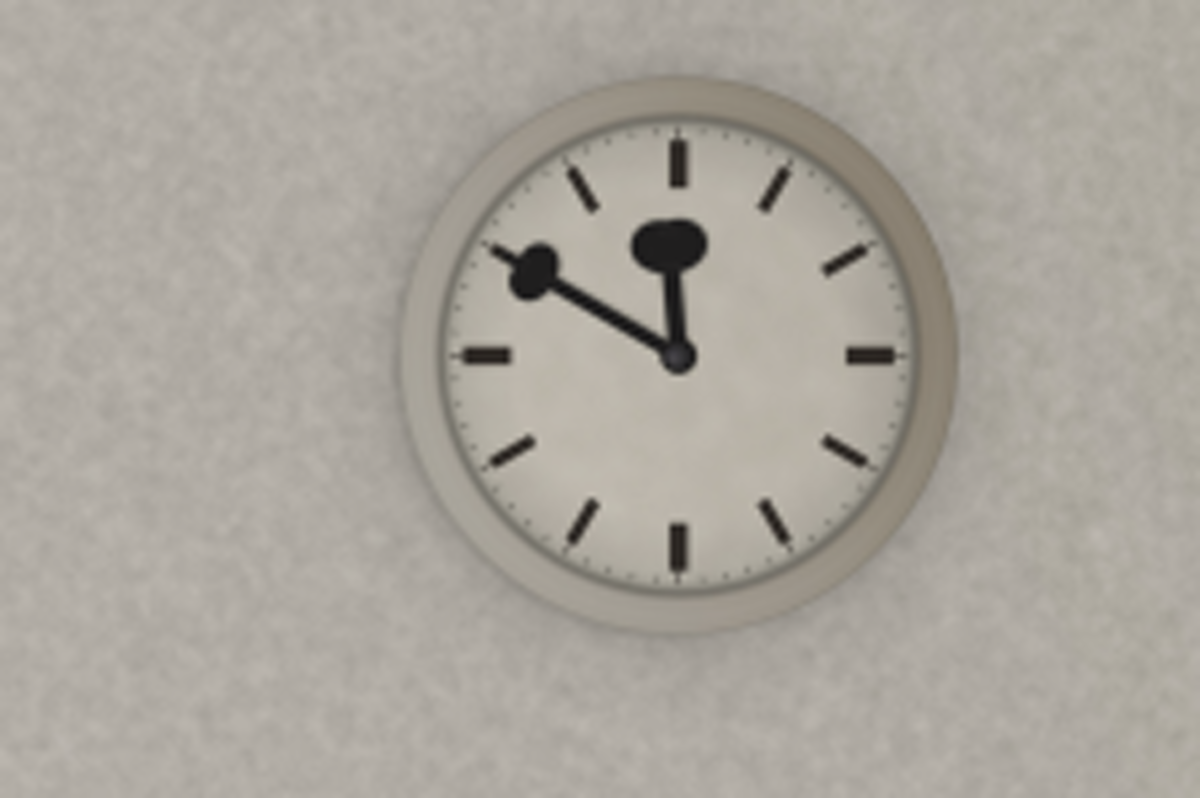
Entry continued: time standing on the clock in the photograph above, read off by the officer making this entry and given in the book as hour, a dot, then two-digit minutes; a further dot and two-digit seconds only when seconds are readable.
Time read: 11.50
